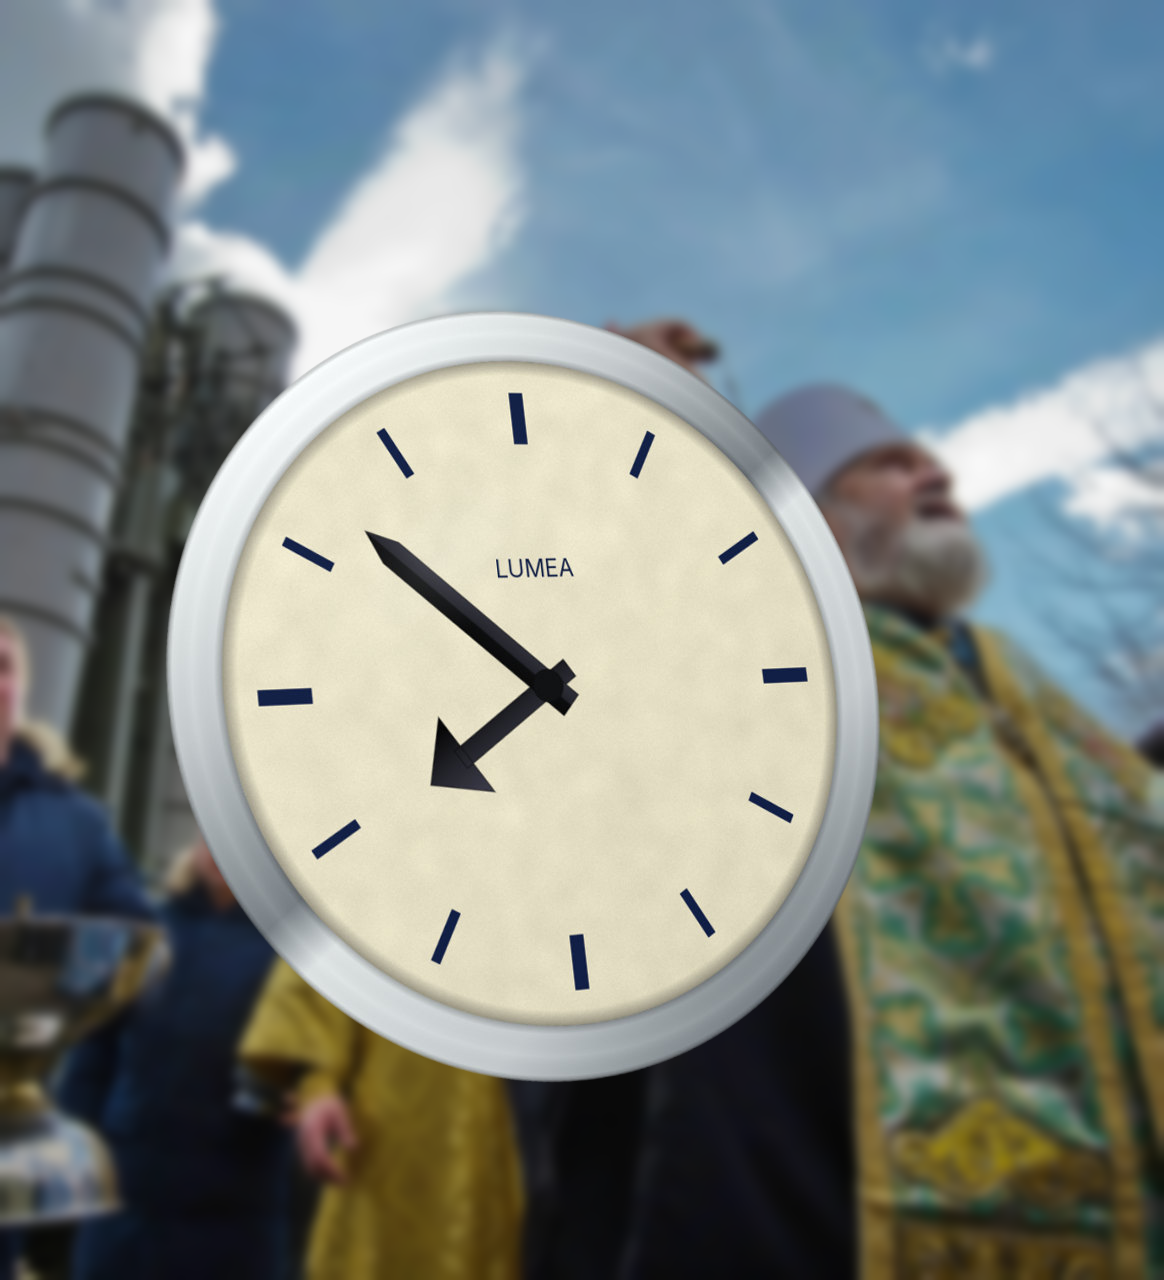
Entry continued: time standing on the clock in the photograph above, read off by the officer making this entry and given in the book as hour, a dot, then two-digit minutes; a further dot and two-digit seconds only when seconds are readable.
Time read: 7.52
